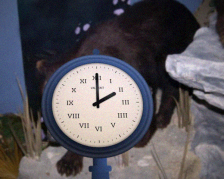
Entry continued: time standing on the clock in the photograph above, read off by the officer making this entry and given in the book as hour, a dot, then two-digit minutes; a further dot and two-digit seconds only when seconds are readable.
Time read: 2.00
